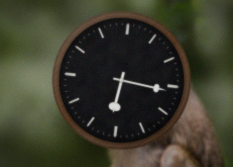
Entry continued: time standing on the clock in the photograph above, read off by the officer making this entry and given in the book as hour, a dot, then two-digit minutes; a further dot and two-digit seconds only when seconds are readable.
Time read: 6.16
